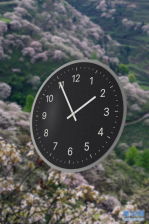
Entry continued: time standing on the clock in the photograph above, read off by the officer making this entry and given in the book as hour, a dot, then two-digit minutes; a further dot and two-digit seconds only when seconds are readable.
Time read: 1.55
